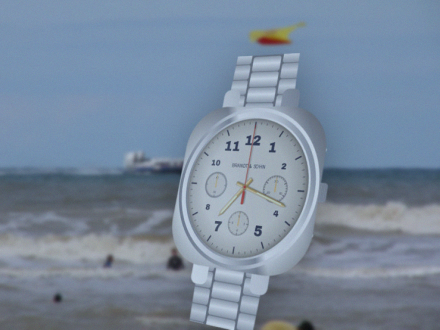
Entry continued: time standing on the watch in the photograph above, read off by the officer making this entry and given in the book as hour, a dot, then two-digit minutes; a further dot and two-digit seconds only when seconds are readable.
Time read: 7.18
